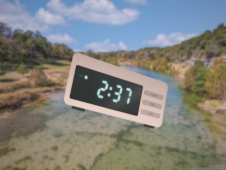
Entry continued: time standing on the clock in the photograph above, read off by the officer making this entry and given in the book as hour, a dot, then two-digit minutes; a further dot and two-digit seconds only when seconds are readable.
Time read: 2.37
